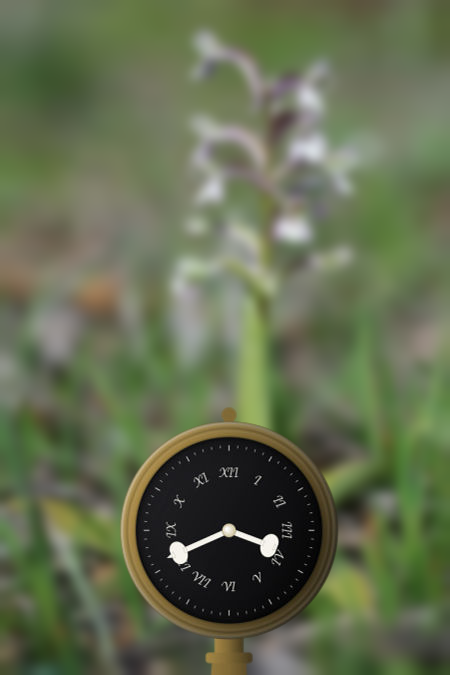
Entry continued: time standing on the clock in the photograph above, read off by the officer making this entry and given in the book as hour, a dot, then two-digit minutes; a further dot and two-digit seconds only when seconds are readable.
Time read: 3.41
